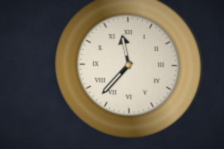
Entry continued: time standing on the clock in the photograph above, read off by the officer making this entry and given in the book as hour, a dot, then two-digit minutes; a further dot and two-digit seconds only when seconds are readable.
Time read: 11.37
